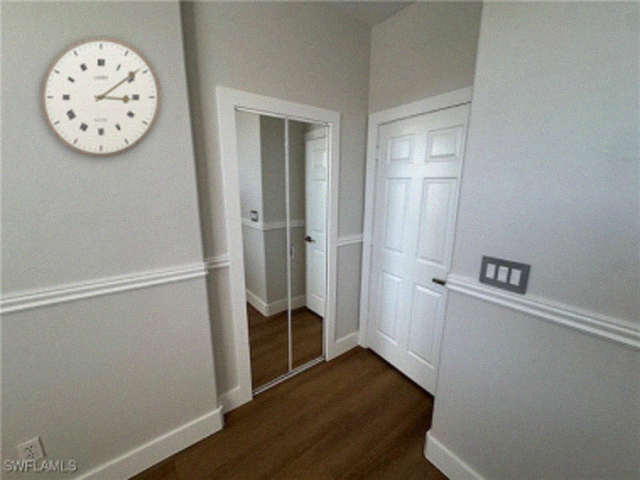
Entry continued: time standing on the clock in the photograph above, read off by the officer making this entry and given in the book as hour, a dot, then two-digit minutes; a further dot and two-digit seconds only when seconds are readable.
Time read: 3.09
